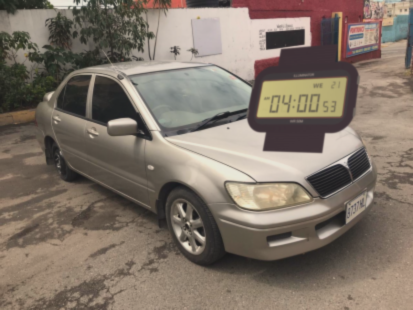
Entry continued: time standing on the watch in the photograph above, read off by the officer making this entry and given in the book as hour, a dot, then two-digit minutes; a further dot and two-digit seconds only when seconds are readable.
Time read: 4.00.53
